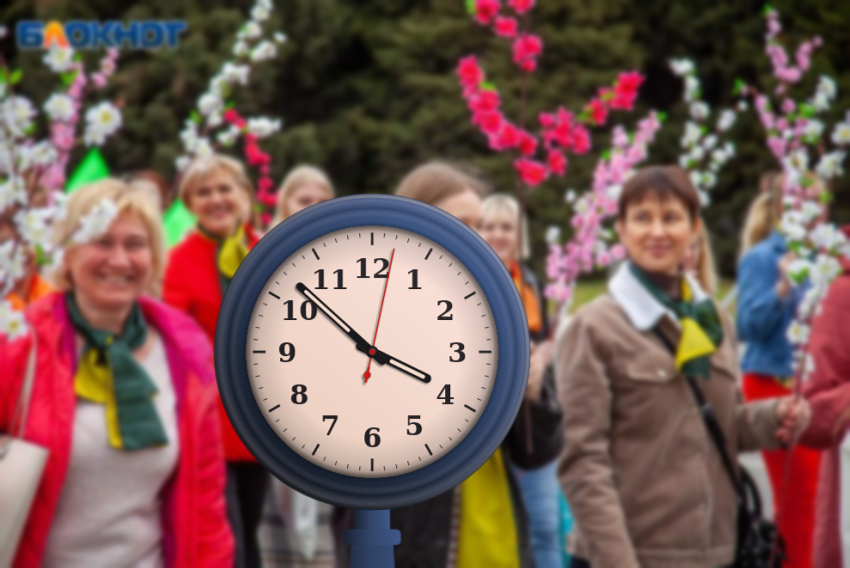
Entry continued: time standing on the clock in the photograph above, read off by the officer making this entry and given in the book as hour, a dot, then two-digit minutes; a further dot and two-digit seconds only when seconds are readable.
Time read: 3.52.02
